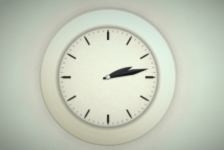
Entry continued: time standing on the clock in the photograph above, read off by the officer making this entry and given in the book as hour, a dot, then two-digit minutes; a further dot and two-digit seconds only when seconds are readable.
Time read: 2.13
